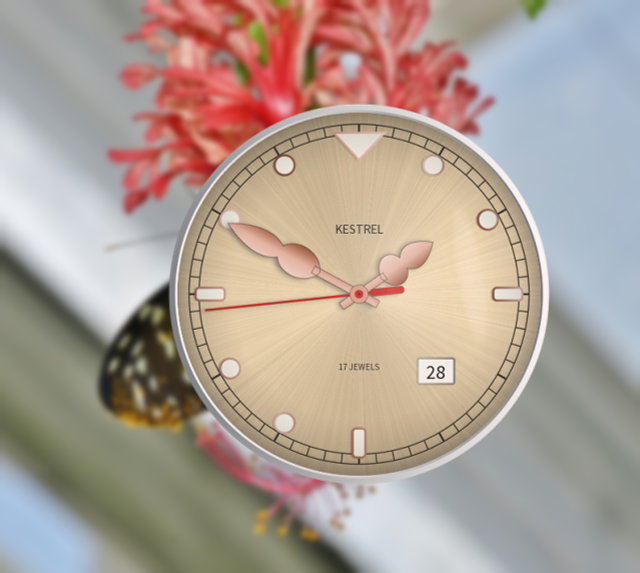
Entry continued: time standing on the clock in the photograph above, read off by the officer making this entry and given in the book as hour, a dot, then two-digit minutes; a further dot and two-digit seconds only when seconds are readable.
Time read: 1.49.44
